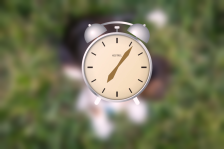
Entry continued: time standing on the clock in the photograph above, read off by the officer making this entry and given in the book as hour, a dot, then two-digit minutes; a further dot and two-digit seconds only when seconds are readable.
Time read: 7.06
